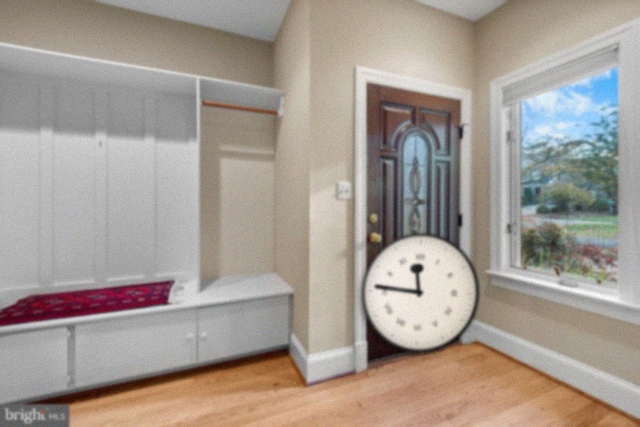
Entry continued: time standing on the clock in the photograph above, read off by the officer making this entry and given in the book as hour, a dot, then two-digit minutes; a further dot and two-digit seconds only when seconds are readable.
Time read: 11.46
